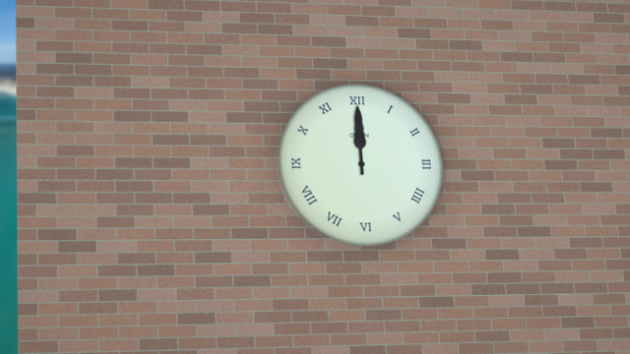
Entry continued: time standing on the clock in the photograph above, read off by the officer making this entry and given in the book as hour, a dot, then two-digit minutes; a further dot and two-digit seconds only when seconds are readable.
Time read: 12.00
